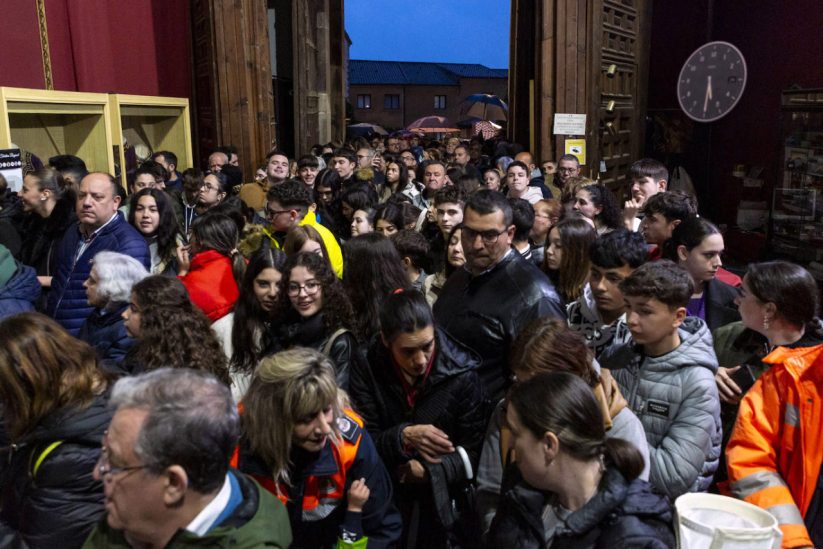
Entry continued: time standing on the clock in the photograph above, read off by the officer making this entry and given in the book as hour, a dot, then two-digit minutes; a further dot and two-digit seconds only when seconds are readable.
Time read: 5.30
